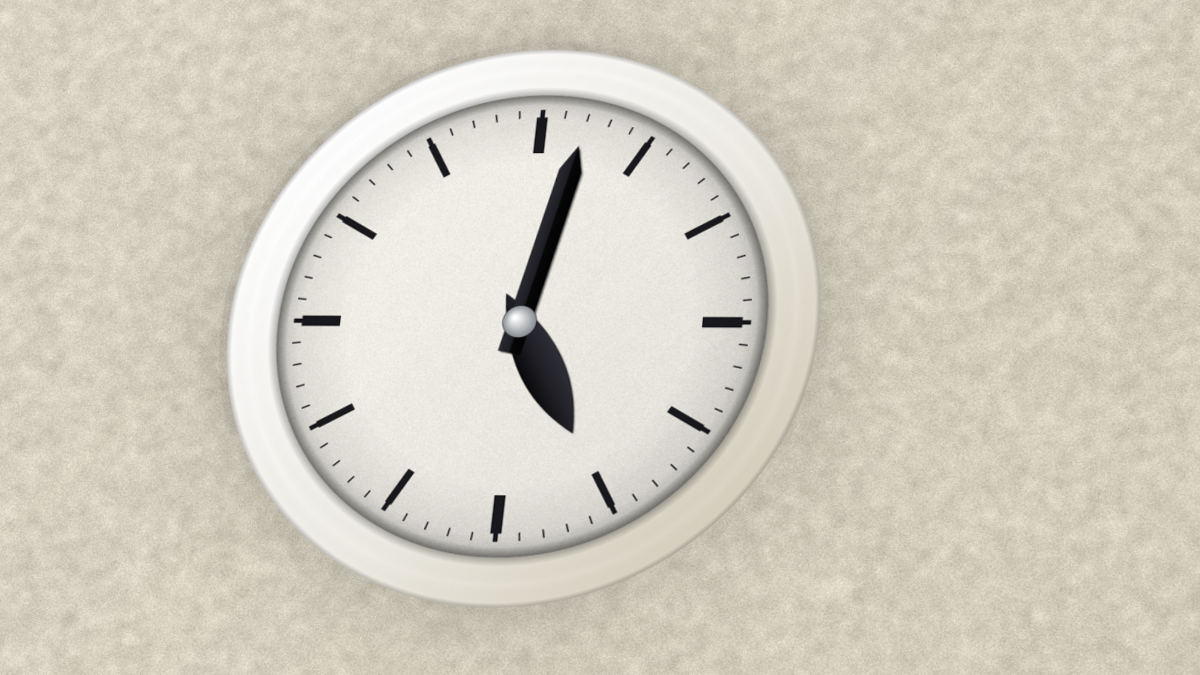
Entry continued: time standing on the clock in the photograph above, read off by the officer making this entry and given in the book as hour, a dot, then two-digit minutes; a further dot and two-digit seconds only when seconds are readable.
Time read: 5.02
